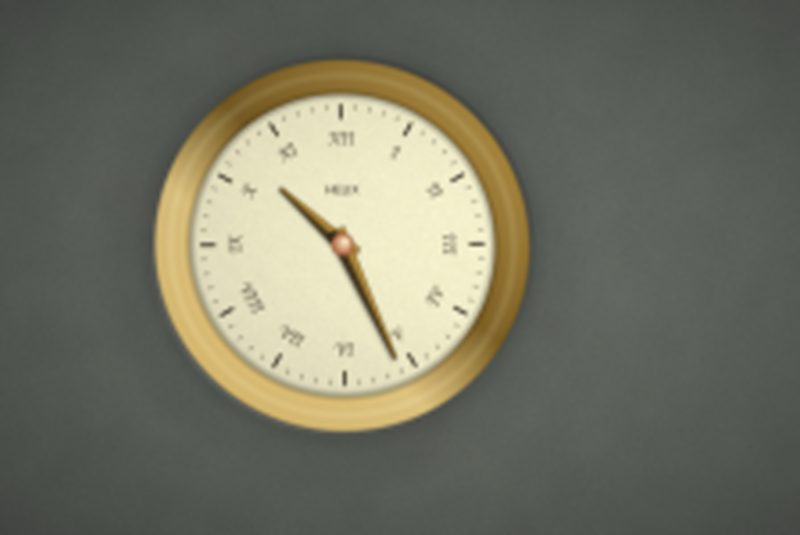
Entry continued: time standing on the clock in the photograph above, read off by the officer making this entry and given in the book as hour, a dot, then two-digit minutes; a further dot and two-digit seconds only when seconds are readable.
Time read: 10.26
